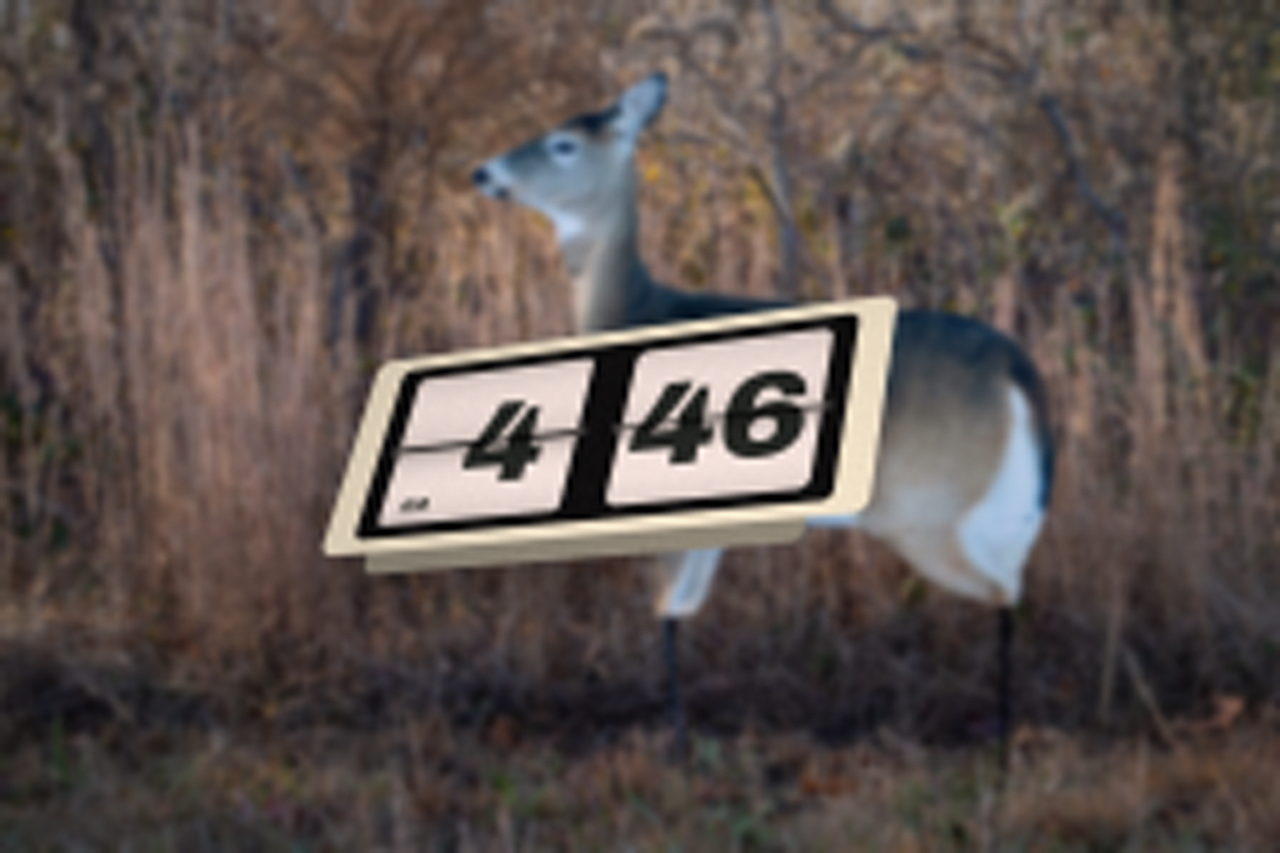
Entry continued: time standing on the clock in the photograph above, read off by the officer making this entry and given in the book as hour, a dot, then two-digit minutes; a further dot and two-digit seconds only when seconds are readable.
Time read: 4.46
